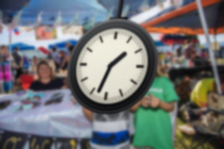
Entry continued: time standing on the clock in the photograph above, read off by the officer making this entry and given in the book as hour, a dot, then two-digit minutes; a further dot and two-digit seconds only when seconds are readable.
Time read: 1.33
